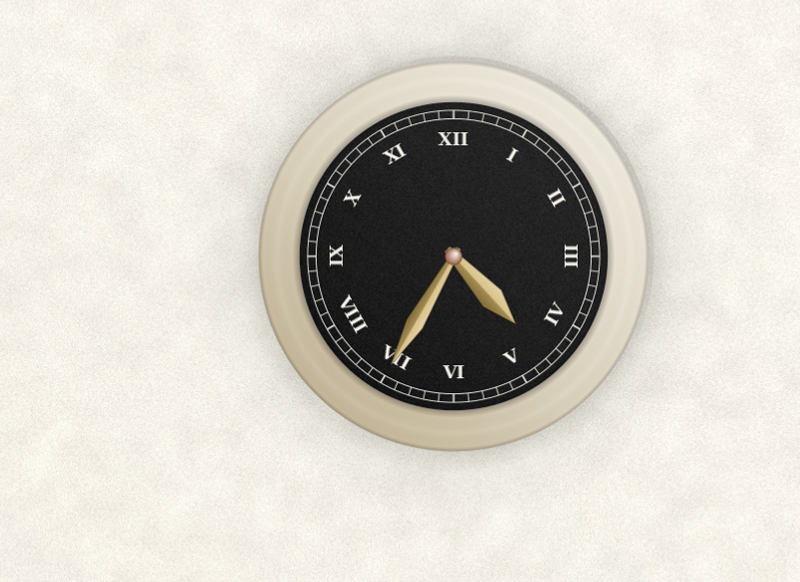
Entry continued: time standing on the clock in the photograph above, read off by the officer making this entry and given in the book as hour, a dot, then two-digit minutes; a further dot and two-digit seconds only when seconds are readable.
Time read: 4.35
